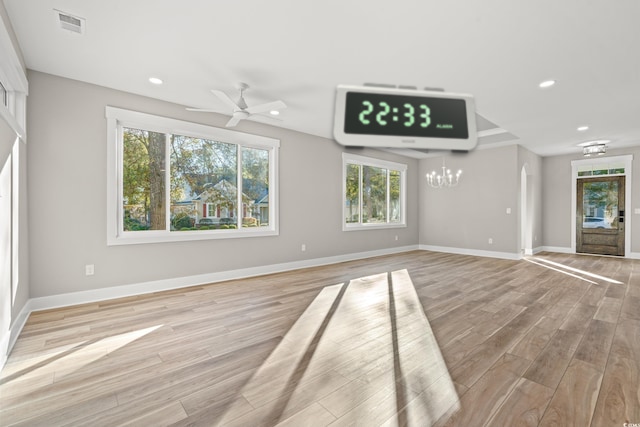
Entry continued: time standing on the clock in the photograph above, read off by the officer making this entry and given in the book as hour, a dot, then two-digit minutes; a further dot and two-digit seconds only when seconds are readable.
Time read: 22.33
